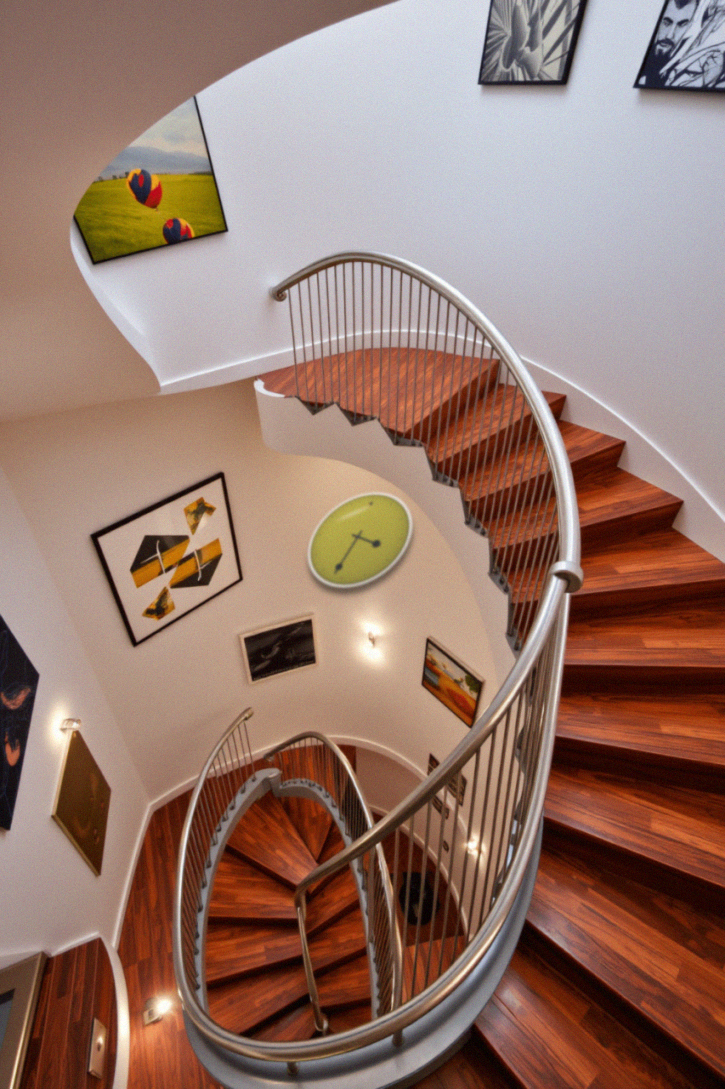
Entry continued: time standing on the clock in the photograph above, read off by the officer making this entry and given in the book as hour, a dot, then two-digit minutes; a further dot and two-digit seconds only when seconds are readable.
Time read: 3.32
